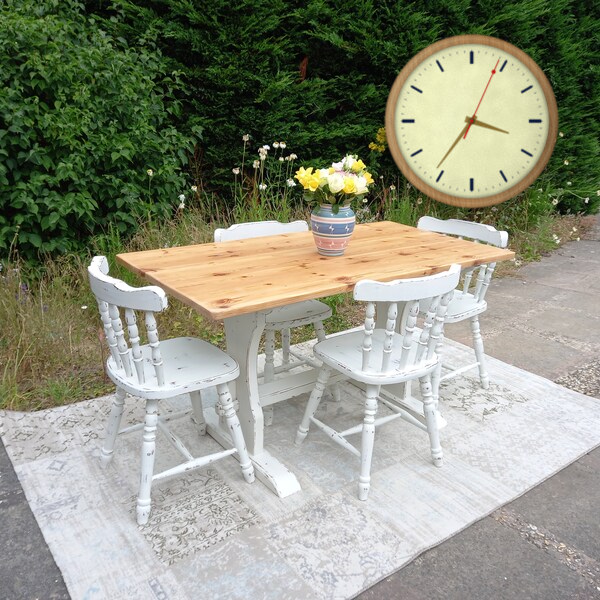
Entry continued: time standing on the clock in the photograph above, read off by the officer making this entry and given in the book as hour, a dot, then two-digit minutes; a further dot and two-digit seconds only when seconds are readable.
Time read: 3.36.04
